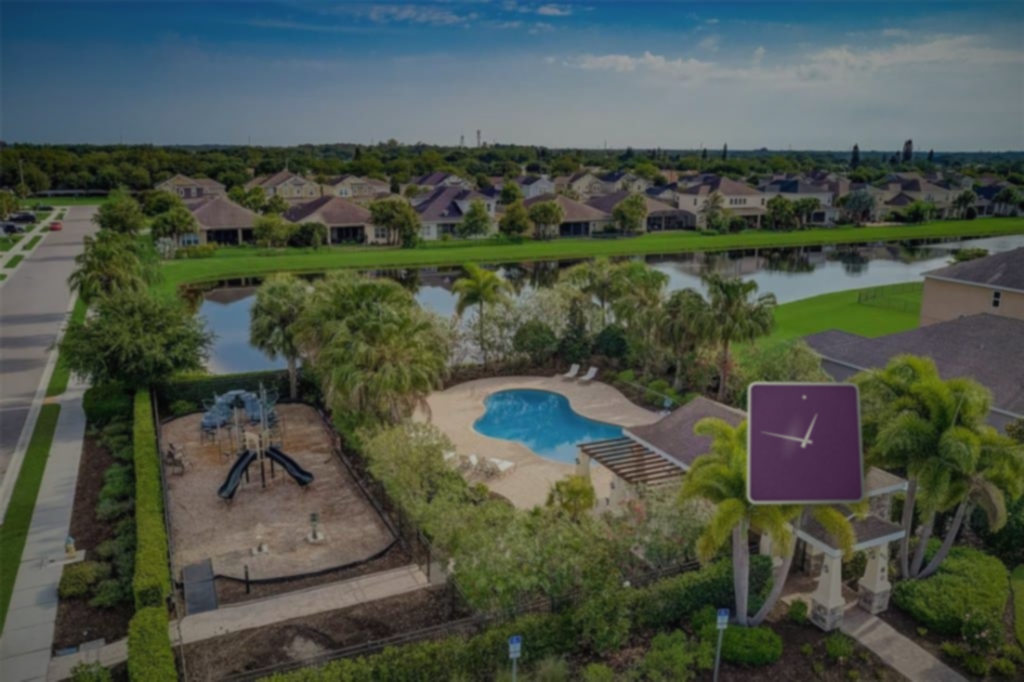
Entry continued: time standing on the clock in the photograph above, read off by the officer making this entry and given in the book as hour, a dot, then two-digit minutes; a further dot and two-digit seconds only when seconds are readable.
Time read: 12.47
